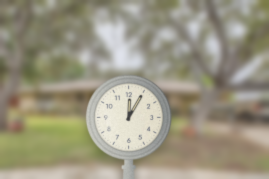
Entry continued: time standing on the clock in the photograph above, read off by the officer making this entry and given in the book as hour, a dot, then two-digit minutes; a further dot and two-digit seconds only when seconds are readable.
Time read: 12.05
